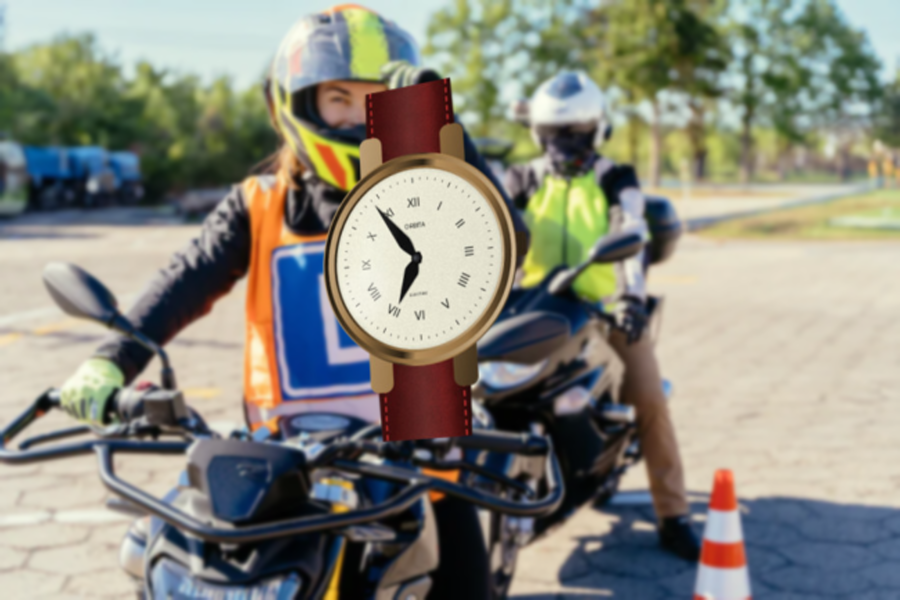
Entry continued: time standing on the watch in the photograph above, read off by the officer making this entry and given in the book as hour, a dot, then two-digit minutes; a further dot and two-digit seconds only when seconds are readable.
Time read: 6.54
